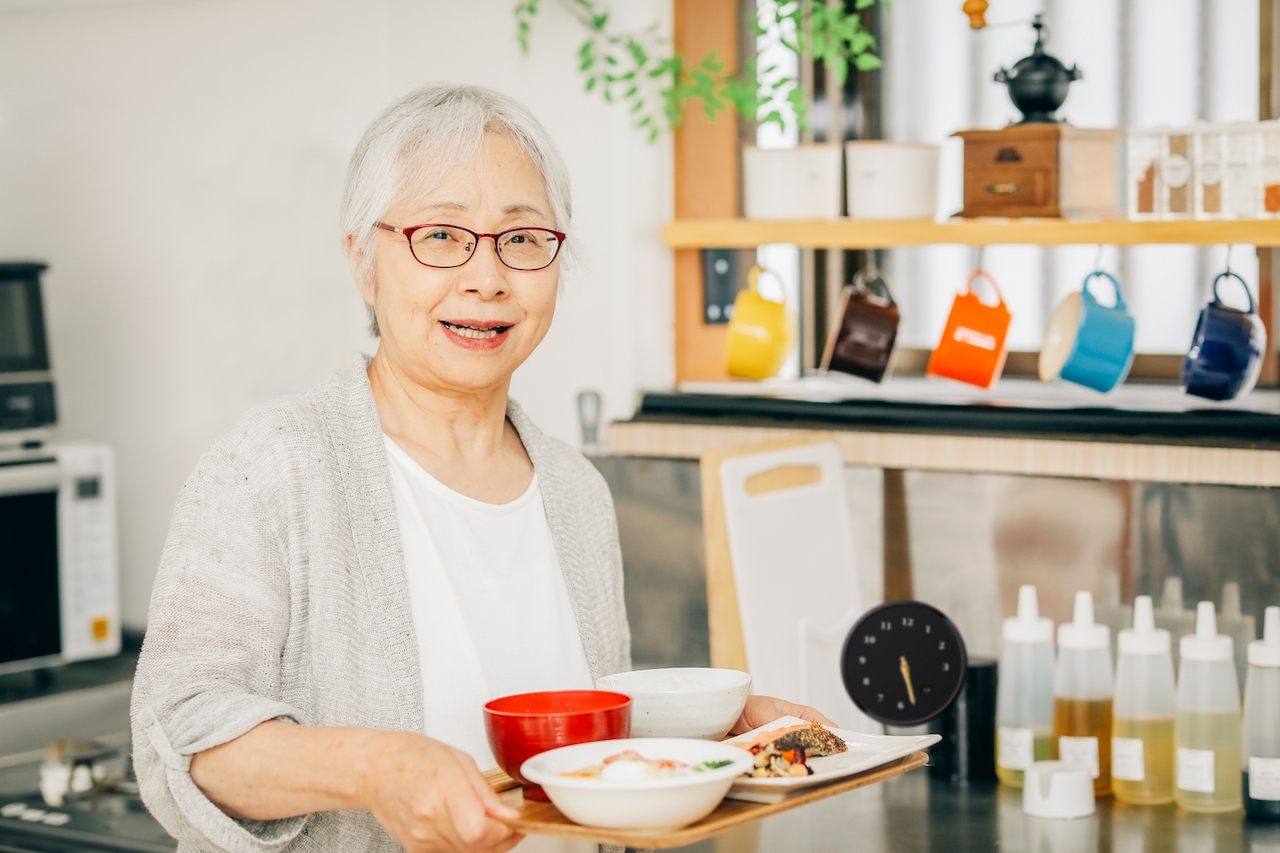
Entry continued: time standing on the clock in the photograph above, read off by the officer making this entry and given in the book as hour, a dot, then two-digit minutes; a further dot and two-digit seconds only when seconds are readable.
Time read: 5.27
